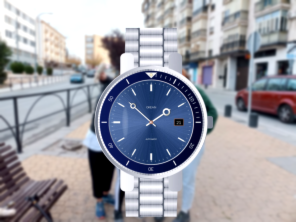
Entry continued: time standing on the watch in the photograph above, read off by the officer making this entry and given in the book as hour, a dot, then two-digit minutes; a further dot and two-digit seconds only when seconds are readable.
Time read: 1.52
